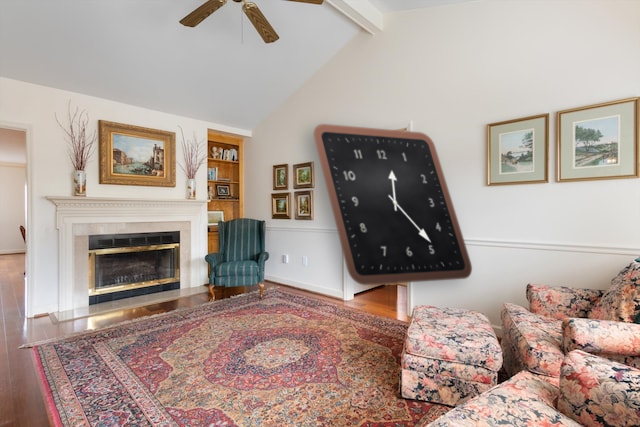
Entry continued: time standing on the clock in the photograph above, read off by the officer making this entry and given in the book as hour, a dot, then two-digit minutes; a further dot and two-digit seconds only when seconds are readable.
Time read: 12.24
